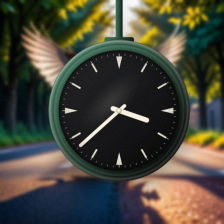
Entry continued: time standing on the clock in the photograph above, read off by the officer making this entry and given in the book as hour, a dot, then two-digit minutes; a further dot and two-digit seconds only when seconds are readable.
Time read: 3.38
